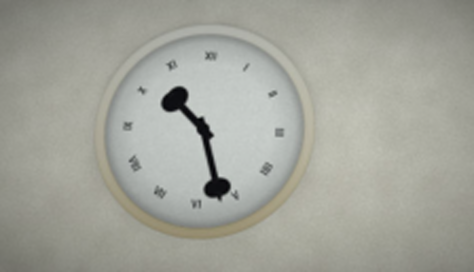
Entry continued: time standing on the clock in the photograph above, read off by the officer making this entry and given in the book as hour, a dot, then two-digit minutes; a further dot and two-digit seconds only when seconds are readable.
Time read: 10.27
